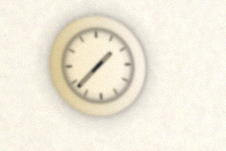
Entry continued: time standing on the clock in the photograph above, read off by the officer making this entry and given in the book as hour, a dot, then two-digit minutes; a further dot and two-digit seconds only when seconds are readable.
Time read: 1.38
